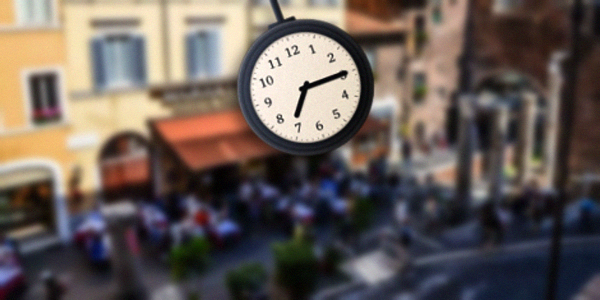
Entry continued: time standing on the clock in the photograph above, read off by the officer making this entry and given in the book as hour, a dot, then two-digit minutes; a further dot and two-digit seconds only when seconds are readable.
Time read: 7.15
